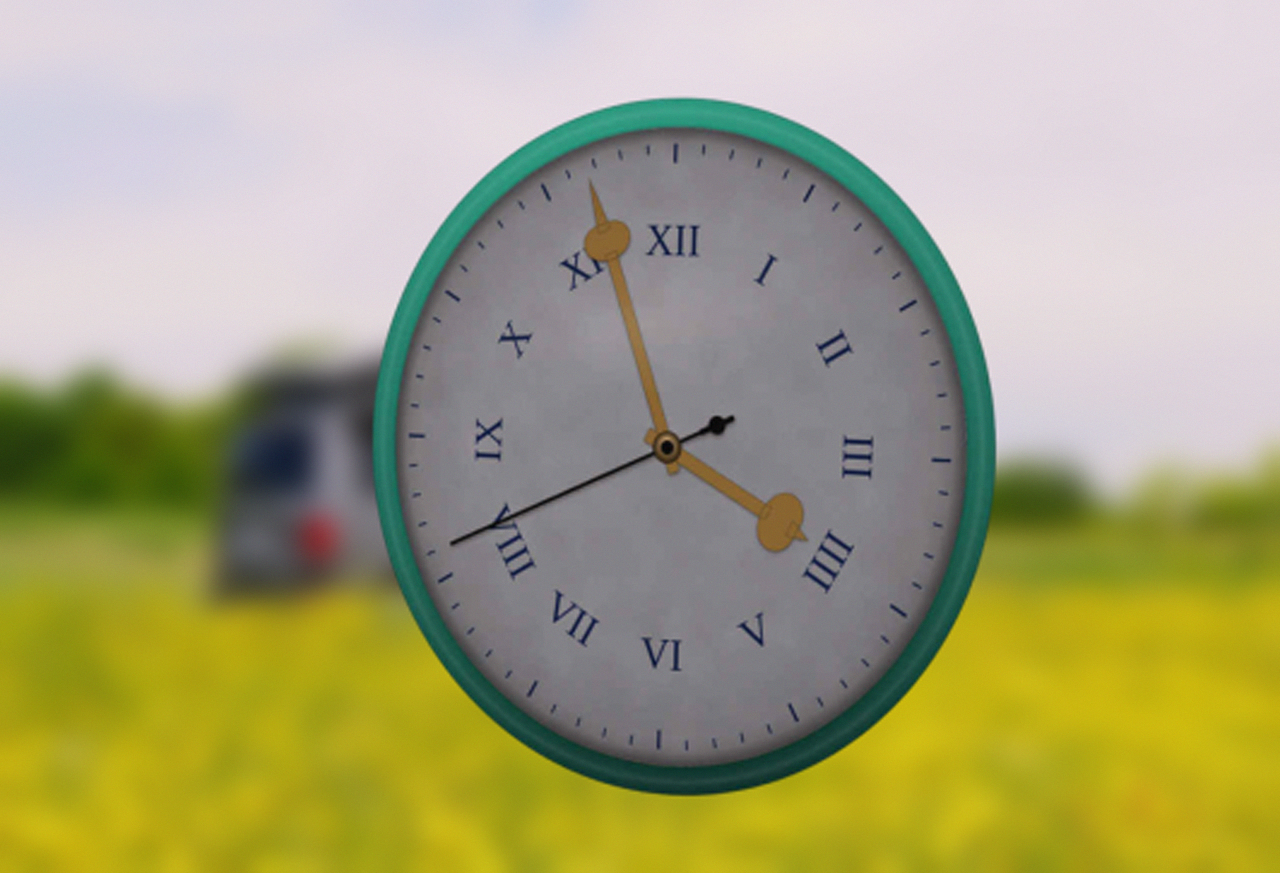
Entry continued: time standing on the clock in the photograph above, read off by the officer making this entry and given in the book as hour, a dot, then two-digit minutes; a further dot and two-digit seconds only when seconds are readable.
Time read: 3.56.41
